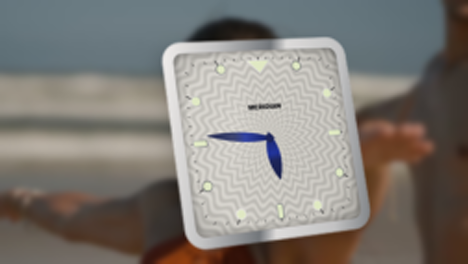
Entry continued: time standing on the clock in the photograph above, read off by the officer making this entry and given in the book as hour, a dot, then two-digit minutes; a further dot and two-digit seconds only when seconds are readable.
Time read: 5.46
